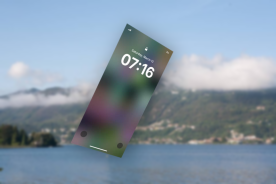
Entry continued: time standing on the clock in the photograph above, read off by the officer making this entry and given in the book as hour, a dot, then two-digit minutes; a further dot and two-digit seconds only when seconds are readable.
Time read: 7.16
